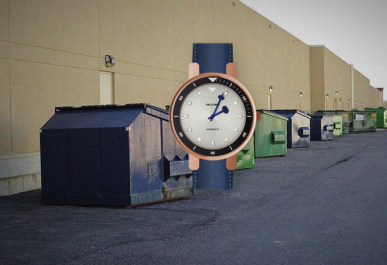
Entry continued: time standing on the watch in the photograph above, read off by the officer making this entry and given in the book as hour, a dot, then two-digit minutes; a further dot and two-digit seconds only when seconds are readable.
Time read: 2.04
